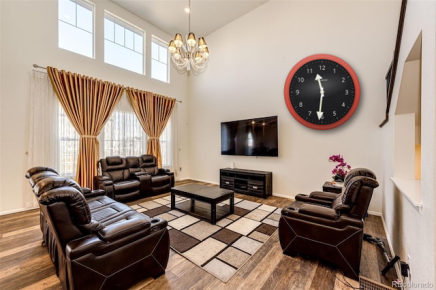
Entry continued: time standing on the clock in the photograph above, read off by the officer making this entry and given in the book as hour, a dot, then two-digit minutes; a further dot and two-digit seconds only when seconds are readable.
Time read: 11.31
